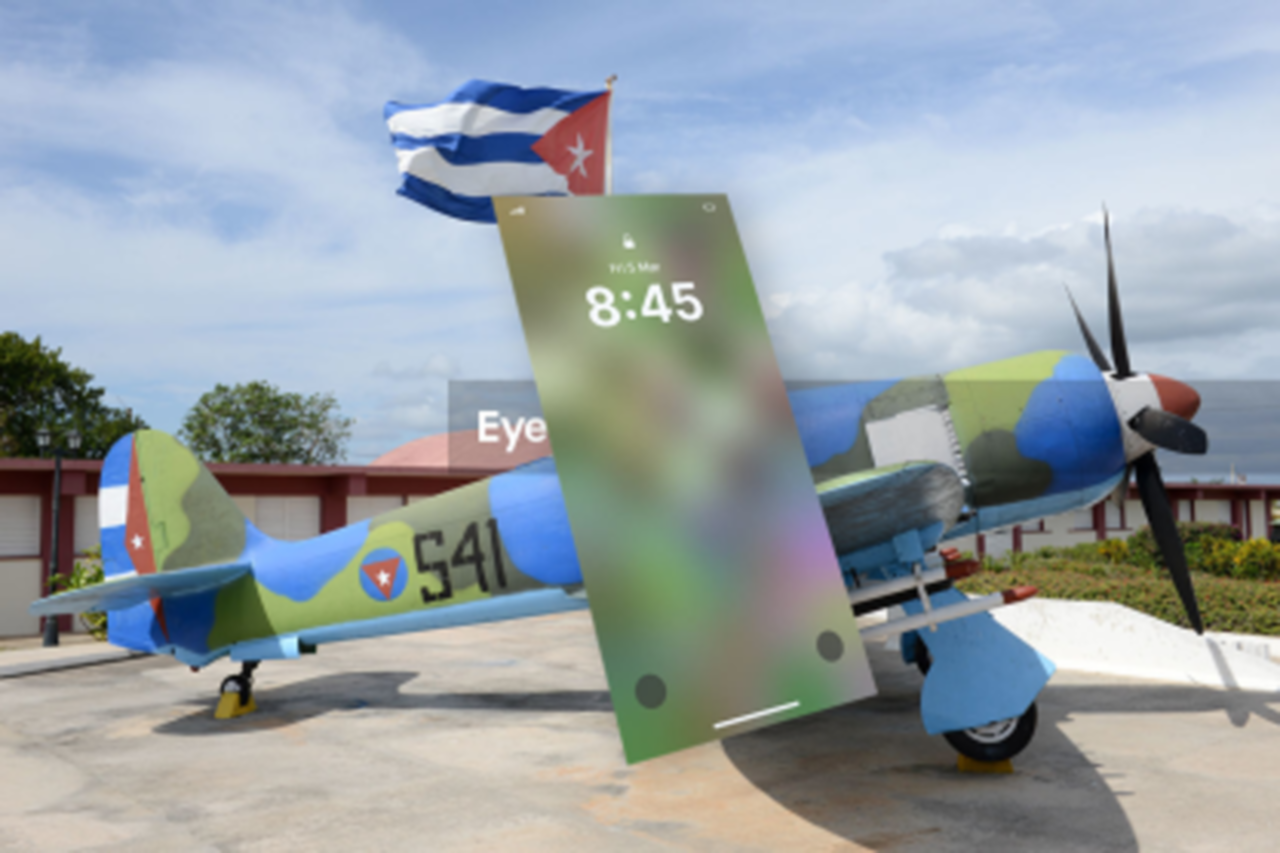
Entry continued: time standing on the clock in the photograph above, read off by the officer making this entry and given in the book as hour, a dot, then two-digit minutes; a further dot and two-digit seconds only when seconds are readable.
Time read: 8.45
